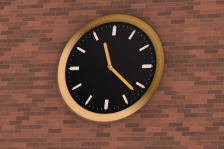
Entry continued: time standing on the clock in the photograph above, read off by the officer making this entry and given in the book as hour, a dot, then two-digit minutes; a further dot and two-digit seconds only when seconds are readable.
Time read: 11.22
